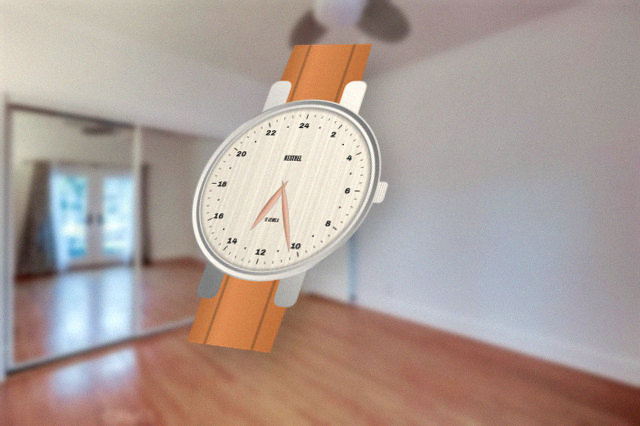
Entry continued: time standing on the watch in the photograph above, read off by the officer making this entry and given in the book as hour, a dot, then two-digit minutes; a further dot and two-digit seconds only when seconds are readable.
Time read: 13.26
